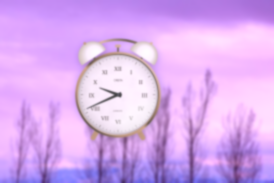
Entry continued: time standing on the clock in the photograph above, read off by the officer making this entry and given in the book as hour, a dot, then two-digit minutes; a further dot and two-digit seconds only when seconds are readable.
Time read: 9.41
